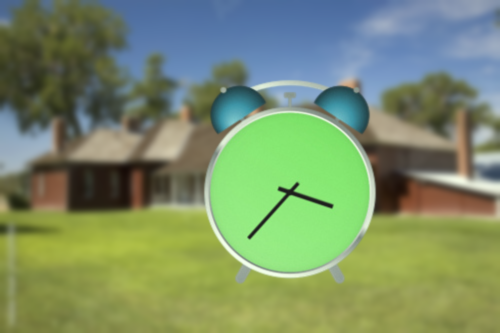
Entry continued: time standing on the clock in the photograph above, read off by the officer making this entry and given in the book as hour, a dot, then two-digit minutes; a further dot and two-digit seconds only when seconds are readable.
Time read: 3.37
